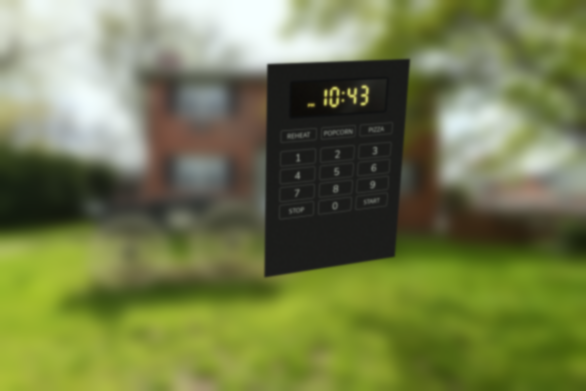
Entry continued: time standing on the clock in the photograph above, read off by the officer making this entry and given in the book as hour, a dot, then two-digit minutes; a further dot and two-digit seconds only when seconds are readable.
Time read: 10.43
